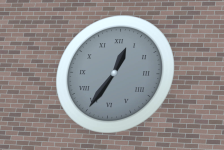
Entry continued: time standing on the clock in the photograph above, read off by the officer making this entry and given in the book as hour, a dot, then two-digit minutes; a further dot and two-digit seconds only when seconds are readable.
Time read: 12.35
